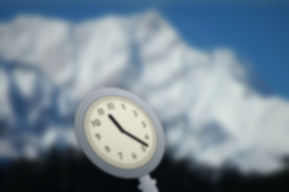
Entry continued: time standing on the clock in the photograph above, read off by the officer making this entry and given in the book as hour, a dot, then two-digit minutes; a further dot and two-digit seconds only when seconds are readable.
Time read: 11.23
